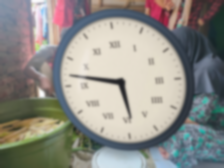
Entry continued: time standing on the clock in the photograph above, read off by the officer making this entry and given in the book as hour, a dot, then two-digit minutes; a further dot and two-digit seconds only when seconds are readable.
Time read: 5.47
